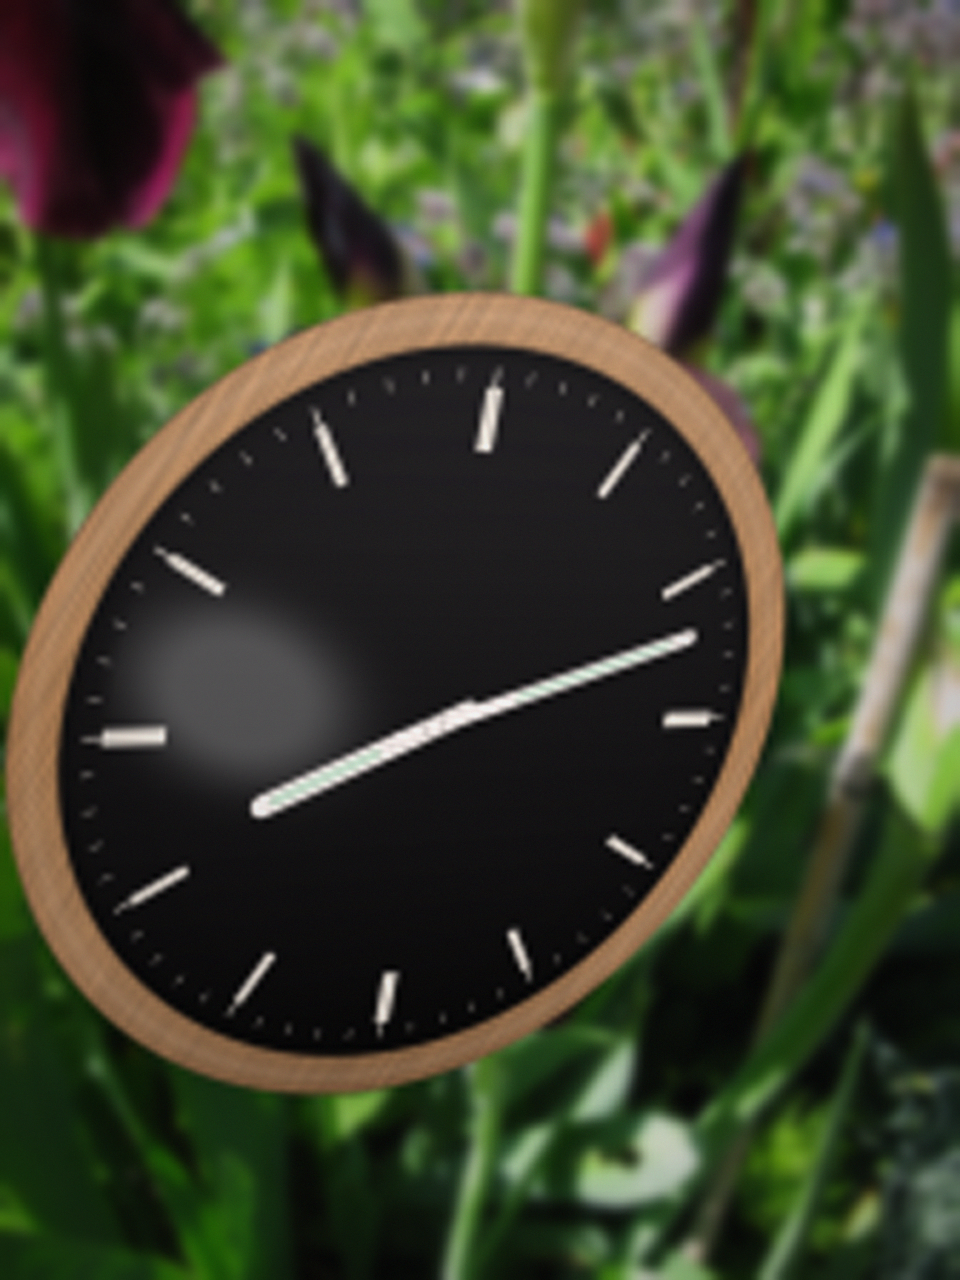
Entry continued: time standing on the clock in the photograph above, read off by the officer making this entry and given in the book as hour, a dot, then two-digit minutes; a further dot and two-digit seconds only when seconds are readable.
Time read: 8.12
